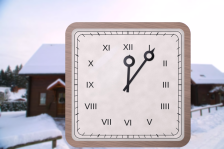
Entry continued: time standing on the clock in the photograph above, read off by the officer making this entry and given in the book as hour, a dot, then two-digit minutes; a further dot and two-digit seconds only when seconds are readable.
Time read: 12.06
